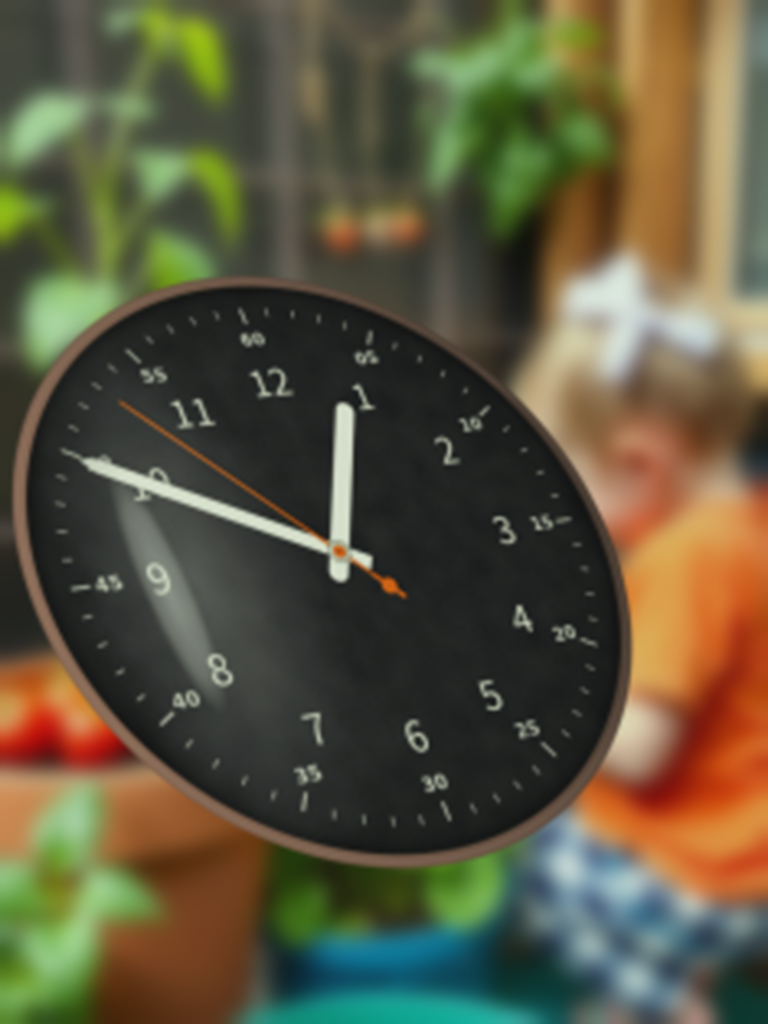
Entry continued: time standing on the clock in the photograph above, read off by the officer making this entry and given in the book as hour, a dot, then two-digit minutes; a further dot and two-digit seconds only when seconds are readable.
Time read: 12.49.53
